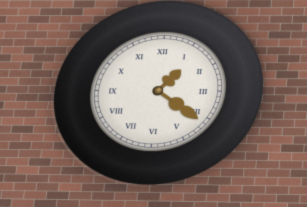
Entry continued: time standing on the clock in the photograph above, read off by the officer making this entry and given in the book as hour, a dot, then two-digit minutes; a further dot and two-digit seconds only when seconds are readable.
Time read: 1.21
